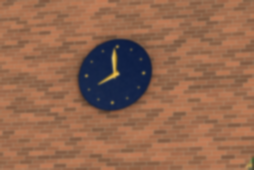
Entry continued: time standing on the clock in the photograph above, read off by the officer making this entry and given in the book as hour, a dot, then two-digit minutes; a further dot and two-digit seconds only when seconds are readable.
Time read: 7.59
